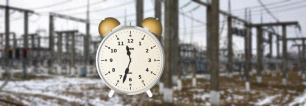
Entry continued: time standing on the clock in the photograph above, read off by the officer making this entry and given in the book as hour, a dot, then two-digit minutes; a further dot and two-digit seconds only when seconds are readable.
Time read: 11.33
